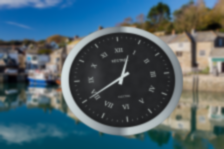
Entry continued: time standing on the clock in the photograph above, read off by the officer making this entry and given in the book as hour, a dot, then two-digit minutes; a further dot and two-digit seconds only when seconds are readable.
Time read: 12.40
